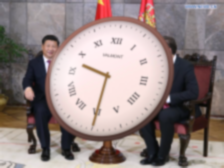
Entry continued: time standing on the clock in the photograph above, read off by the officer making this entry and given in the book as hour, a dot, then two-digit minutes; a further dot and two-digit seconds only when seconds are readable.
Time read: 9.30
